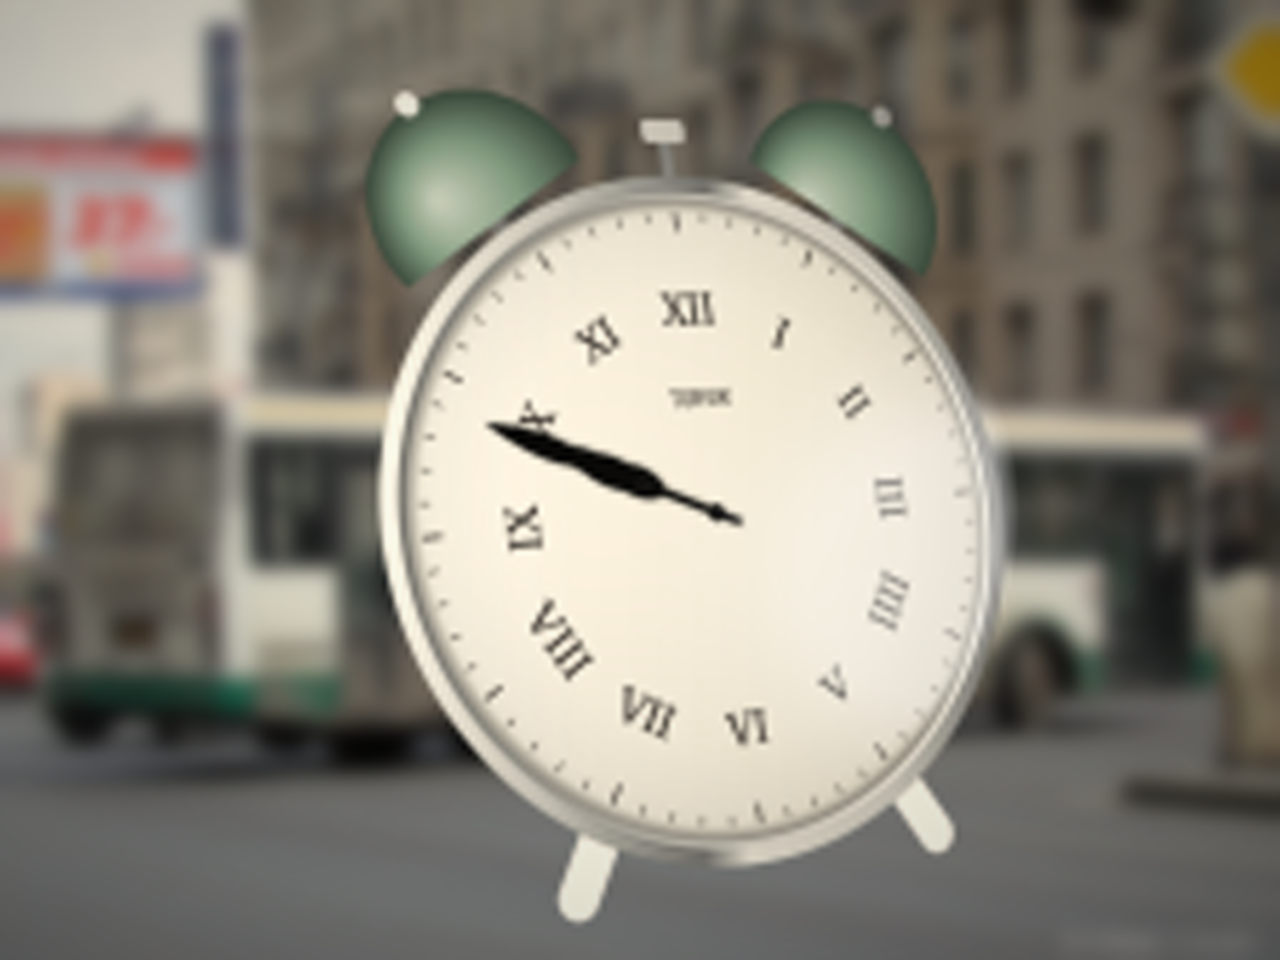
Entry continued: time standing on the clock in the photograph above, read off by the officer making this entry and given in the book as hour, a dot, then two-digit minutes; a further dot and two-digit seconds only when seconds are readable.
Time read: 9.49
